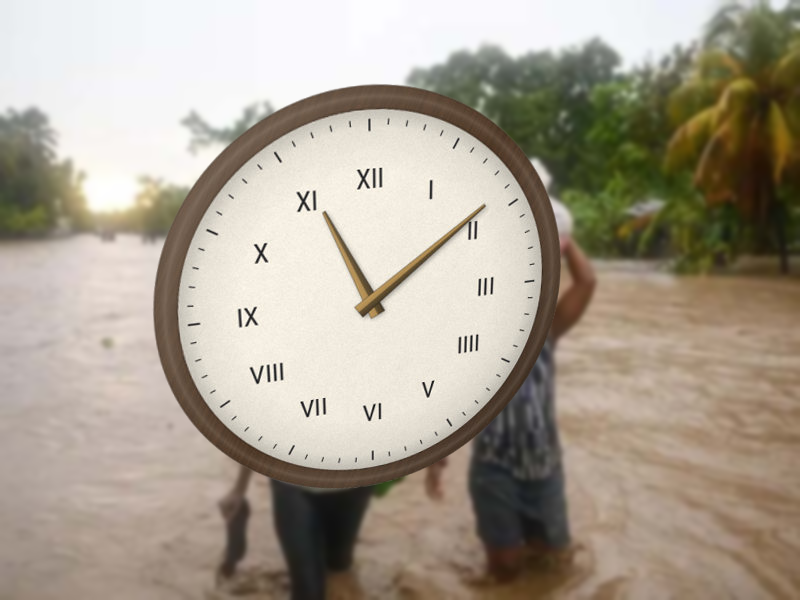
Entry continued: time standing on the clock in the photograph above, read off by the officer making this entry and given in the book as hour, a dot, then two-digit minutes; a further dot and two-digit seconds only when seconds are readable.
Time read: 11.09
